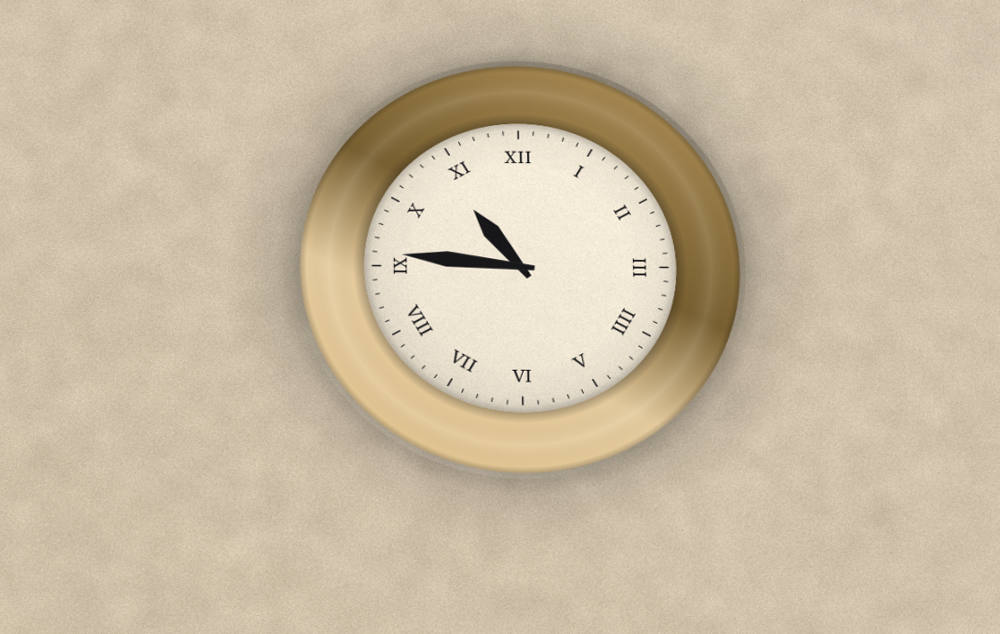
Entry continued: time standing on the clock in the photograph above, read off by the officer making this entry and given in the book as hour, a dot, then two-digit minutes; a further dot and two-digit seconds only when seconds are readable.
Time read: 10.46
